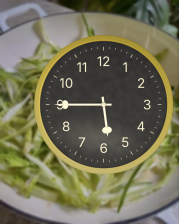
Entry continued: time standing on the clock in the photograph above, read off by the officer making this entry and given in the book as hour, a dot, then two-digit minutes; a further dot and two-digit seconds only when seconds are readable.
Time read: 5.45
